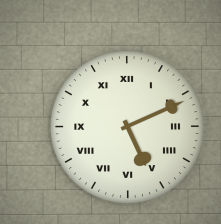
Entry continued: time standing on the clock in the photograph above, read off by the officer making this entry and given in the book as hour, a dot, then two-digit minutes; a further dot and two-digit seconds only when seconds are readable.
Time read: 5.11
